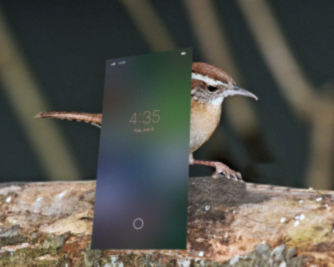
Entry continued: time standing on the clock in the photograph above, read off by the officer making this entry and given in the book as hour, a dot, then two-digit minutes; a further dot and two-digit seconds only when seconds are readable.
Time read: 4.35
